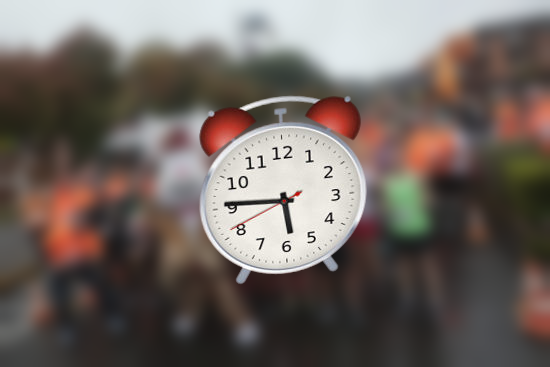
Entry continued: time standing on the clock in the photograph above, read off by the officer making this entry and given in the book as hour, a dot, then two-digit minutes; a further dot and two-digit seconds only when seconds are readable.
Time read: 5.45.41
